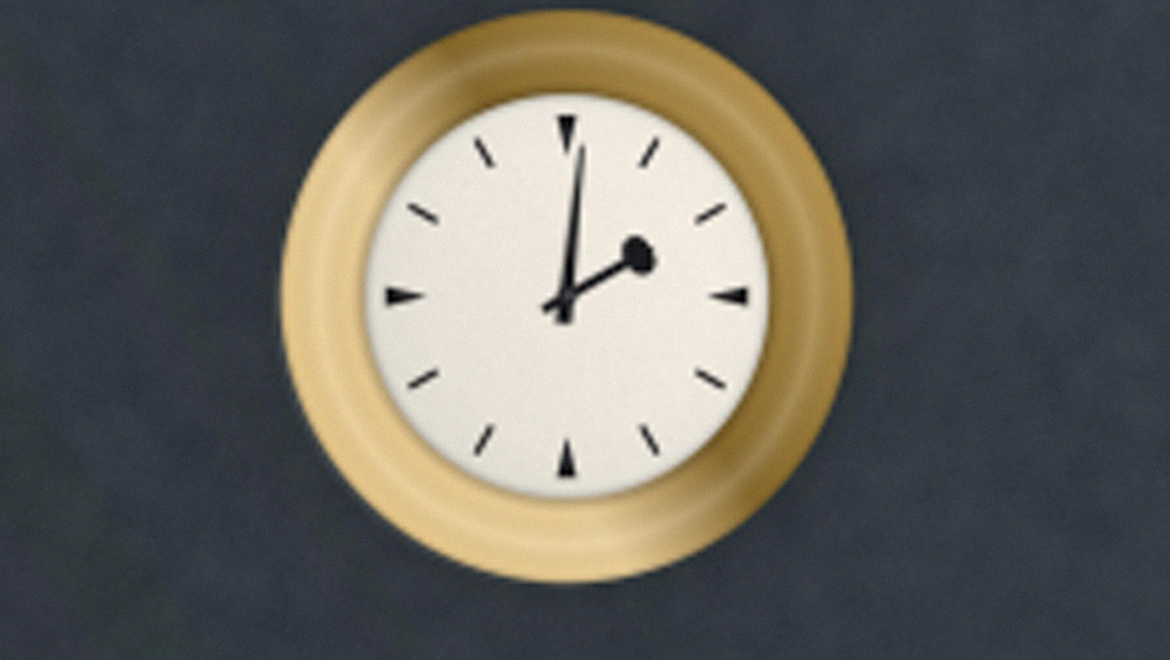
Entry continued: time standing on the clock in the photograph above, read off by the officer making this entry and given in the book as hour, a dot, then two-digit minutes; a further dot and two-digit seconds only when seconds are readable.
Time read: 2.01
